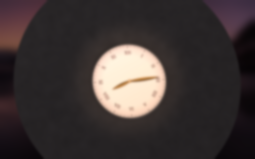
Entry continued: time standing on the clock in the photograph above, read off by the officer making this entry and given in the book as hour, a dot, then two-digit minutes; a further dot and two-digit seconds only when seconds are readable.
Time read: 8.14
